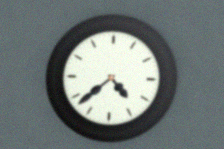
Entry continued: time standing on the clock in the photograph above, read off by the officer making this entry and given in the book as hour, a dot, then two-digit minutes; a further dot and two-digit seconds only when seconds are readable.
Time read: 4.38
